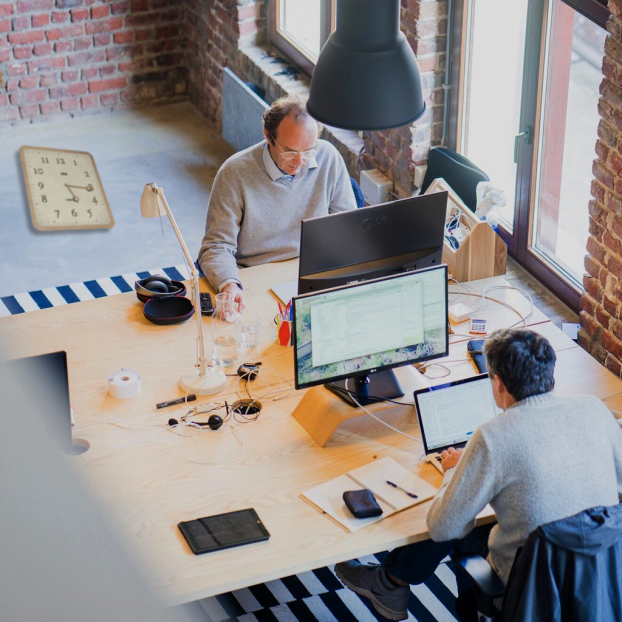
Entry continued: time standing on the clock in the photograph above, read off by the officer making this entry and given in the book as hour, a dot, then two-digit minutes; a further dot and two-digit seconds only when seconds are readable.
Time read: 5.16
